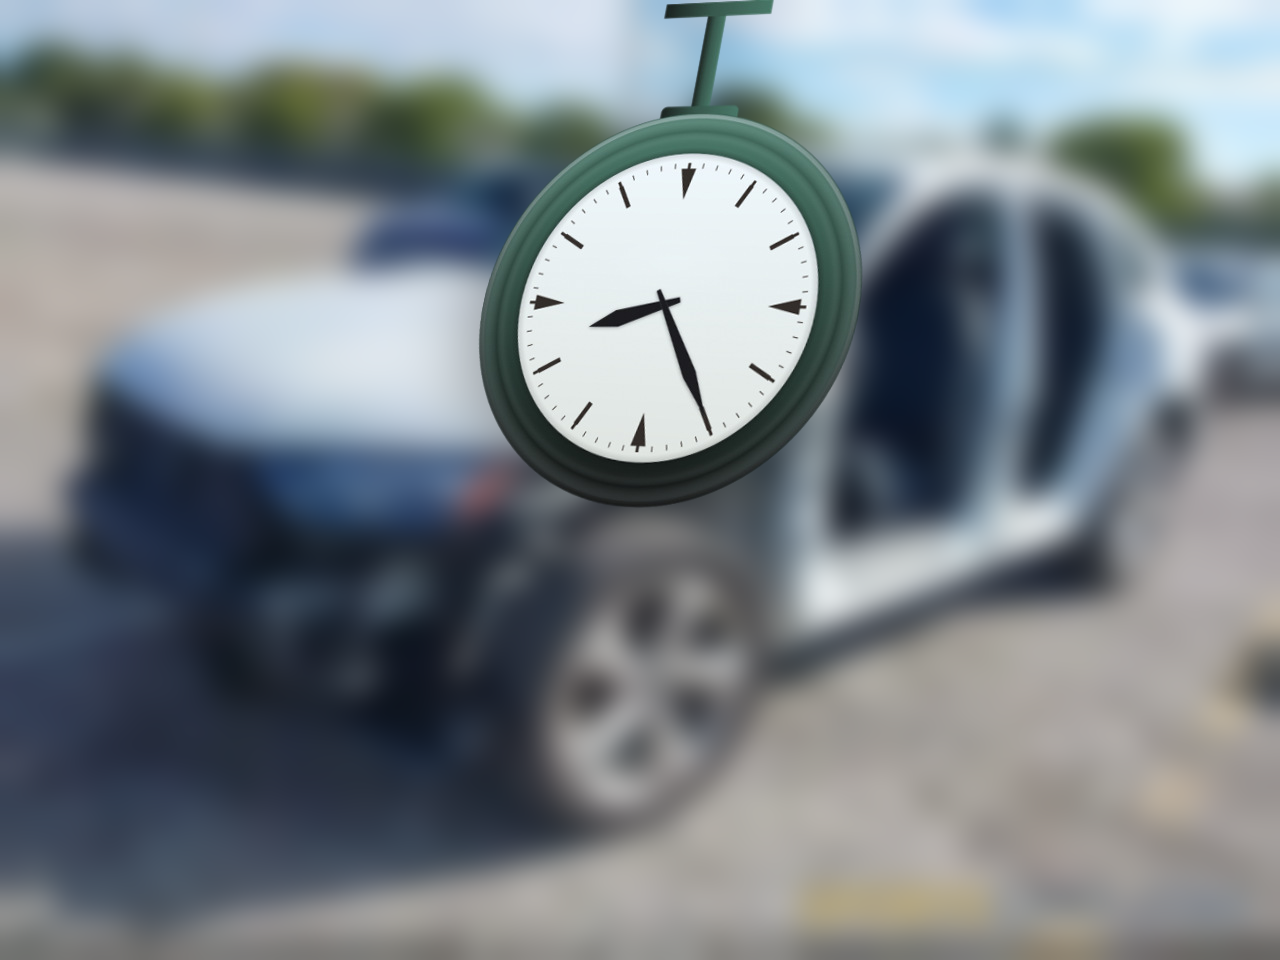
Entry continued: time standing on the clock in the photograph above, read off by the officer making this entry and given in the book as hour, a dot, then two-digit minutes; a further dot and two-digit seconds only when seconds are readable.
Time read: 8.25
